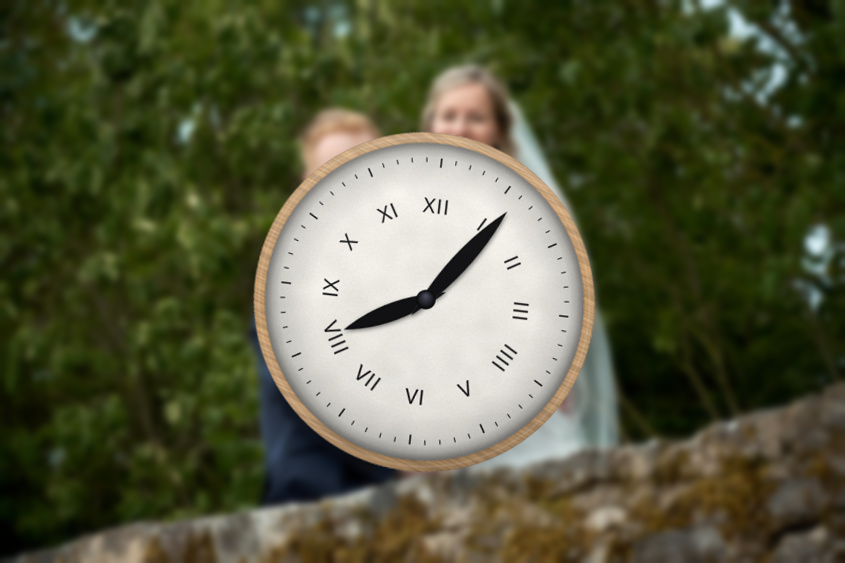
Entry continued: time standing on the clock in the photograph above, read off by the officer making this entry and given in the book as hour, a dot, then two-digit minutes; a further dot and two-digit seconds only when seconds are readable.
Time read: 8.06
